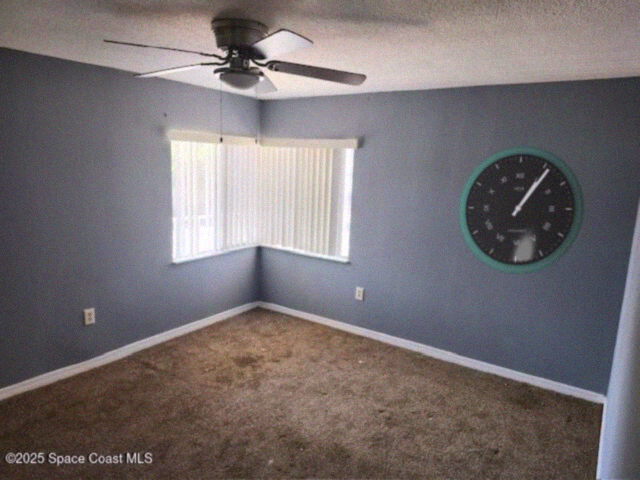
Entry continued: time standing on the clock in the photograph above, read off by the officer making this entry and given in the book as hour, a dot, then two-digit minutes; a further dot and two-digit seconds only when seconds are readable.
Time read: 1.06
